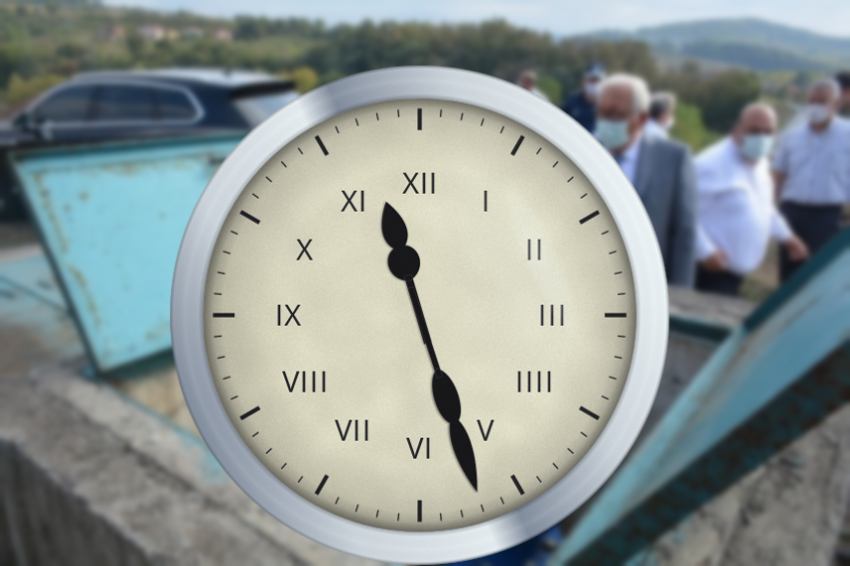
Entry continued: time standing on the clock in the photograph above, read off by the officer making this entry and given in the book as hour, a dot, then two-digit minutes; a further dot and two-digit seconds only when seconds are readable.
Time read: 11.27
